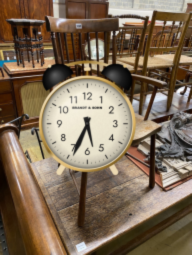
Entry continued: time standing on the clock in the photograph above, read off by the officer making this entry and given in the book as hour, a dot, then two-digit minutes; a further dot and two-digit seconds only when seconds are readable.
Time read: 5.34
